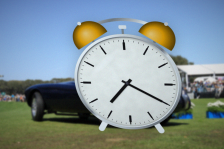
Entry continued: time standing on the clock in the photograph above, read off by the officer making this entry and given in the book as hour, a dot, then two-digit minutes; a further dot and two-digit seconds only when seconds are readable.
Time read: 7.20
